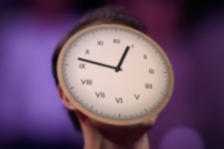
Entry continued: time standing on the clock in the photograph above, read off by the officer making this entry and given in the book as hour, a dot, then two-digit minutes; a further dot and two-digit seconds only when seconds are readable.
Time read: 12.47
